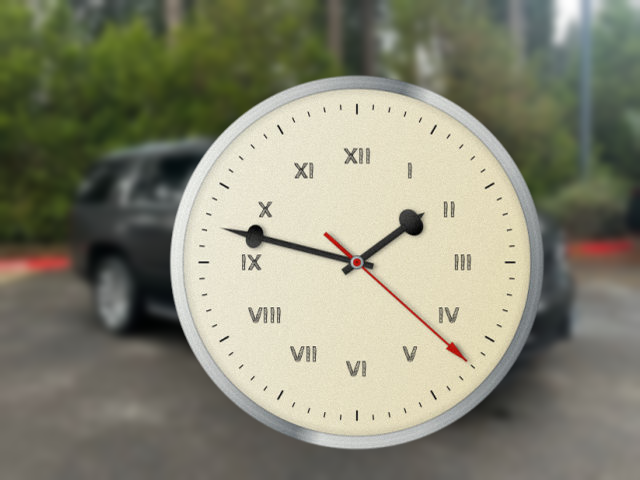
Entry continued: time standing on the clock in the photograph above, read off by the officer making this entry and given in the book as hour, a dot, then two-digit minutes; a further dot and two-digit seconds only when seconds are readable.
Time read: 1.47.22
